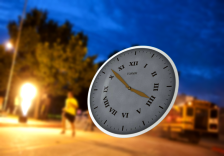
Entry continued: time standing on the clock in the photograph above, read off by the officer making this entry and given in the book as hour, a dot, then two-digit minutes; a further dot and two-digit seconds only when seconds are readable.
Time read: 3.52
